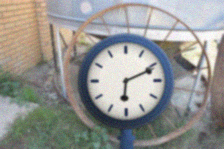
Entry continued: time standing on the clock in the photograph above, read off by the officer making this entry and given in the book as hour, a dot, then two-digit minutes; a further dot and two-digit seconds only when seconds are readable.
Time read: 6.11
